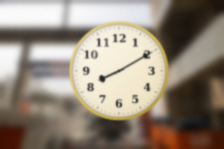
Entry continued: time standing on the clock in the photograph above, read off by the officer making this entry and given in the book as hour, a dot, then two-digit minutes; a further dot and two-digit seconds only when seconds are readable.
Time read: 8.10
